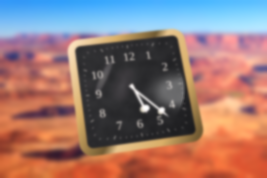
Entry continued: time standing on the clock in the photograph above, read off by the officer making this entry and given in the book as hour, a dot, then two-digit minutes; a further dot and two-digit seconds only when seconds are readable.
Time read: 5.23
